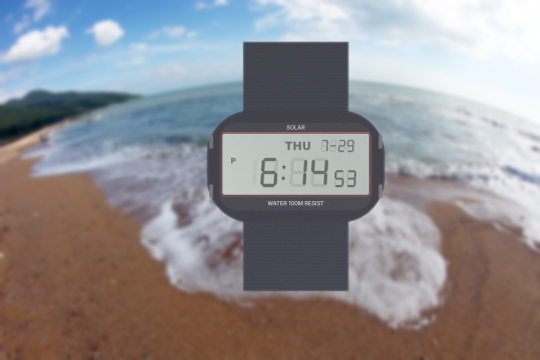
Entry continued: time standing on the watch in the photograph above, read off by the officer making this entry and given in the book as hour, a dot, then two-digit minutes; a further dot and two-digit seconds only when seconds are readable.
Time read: 6.14.53
